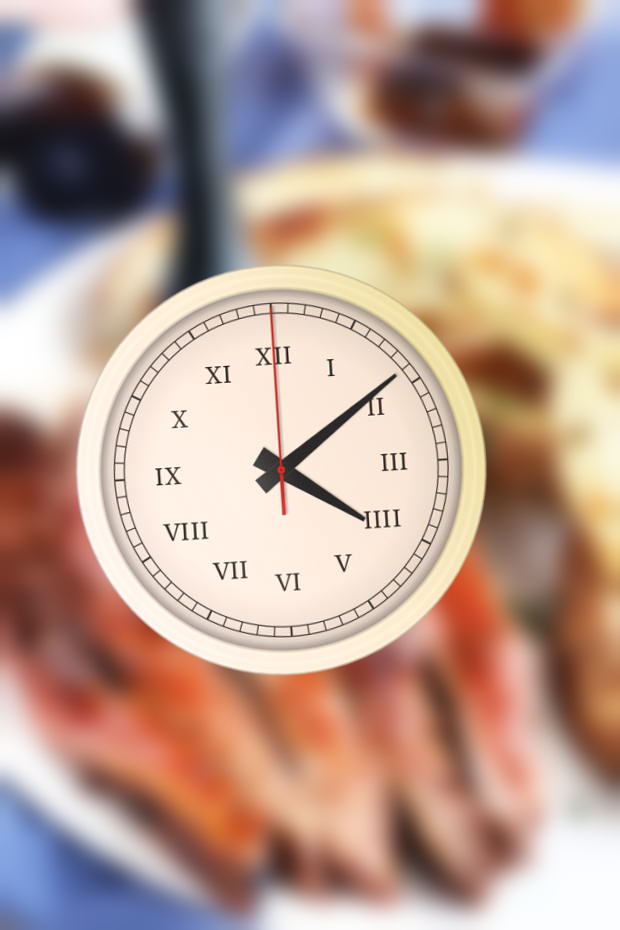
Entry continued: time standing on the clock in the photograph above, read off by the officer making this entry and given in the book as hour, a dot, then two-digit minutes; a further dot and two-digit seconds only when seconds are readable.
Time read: 4.09.00
